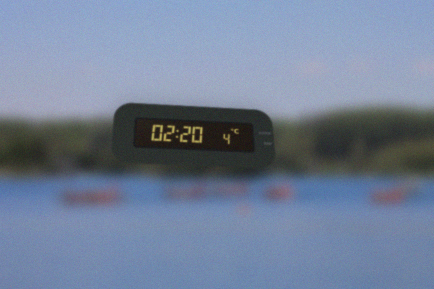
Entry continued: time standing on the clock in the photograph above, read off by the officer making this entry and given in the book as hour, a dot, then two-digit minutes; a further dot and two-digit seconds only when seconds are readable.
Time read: 2.20
